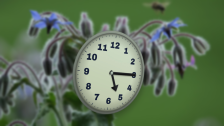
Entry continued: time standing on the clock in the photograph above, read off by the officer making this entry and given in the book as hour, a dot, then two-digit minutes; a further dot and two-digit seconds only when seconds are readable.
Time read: 5.15
